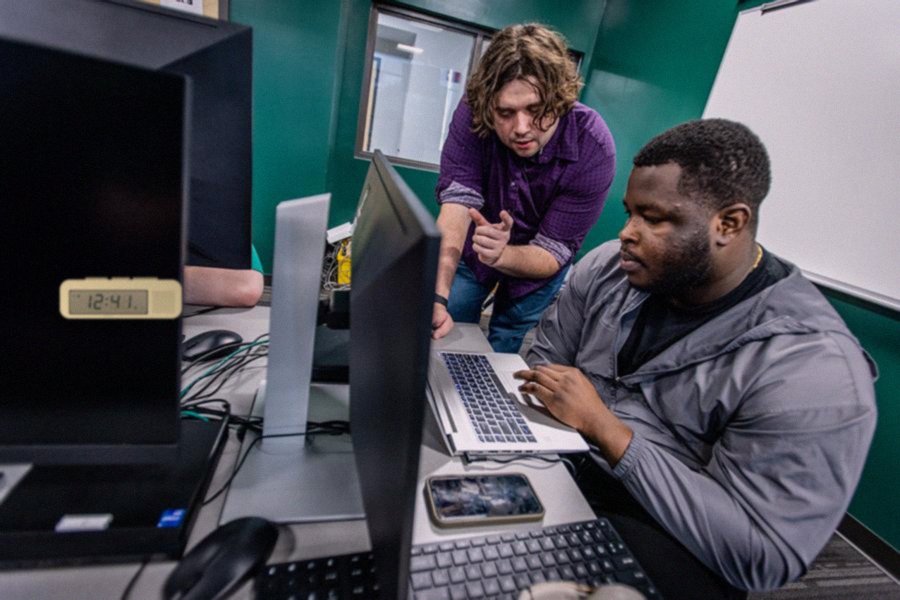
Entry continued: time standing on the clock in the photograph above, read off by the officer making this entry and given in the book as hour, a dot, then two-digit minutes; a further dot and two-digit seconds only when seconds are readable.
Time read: 12.41
